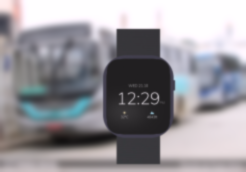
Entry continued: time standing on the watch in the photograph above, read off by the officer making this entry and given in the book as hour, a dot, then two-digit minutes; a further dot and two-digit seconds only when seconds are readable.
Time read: 12.29
